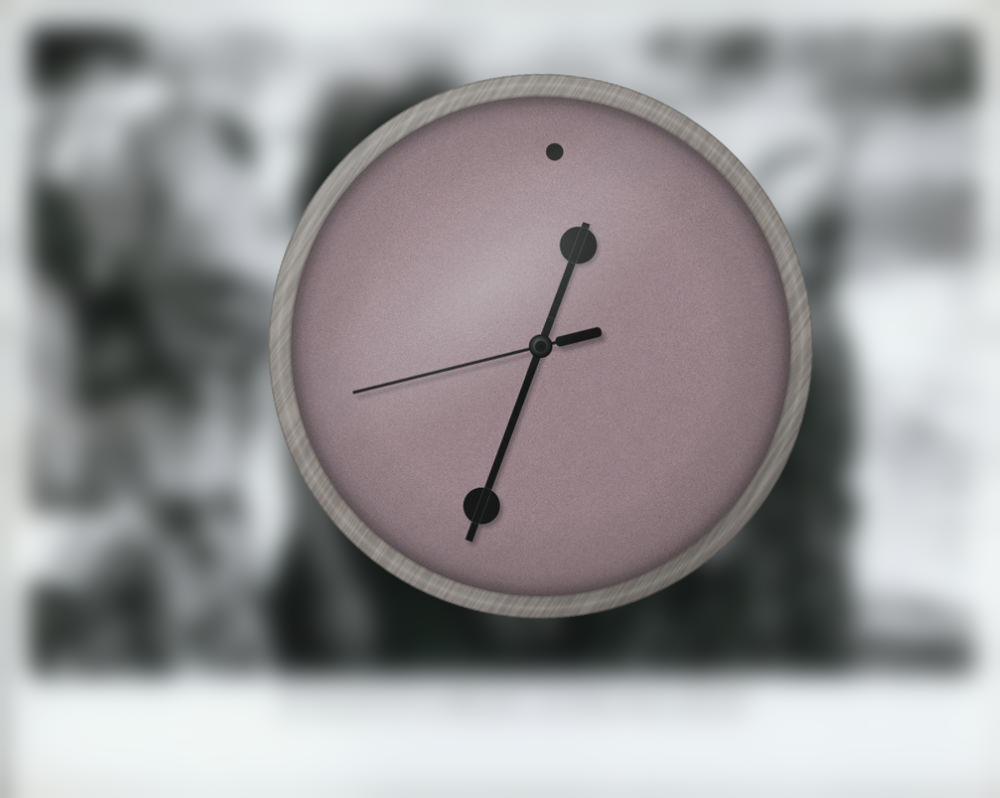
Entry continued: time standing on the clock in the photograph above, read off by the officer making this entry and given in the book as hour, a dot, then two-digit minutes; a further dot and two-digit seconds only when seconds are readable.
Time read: 12.32.42
